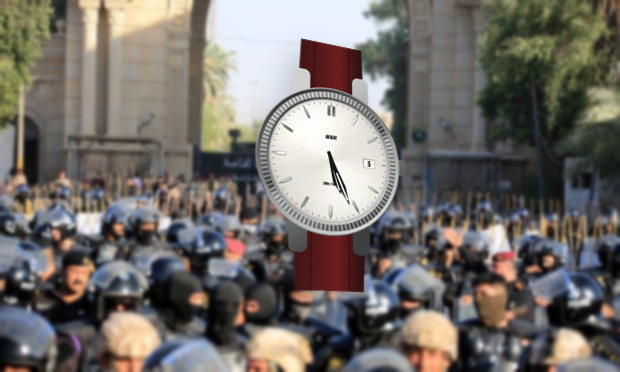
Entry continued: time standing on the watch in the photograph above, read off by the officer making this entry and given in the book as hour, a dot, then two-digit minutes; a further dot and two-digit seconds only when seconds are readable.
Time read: 5.26
